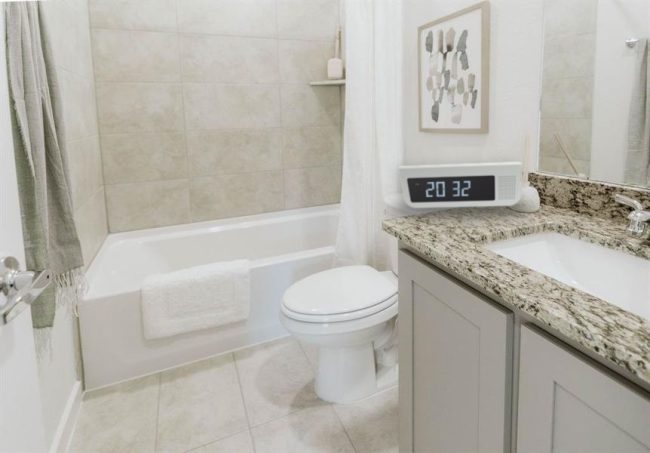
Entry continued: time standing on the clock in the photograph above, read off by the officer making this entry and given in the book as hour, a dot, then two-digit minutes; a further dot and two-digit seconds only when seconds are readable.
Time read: 20.32
